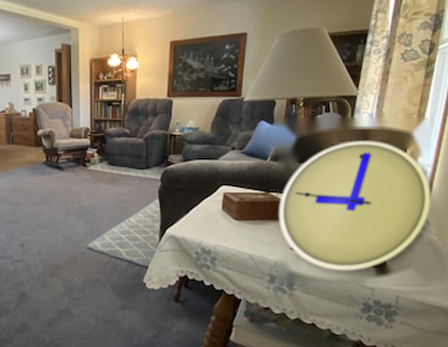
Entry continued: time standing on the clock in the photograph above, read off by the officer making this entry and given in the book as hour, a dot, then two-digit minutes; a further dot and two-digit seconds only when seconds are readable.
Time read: 9.00.46
